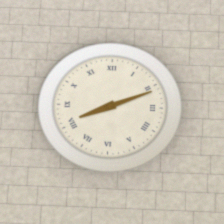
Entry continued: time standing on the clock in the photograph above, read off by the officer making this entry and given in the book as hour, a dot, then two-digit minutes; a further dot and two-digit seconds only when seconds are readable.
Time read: 8.11
